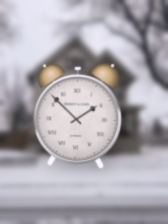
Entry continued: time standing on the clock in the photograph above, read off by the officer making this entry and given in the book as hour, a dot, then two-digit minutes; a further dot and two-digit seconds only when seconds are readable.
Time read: 1.52
